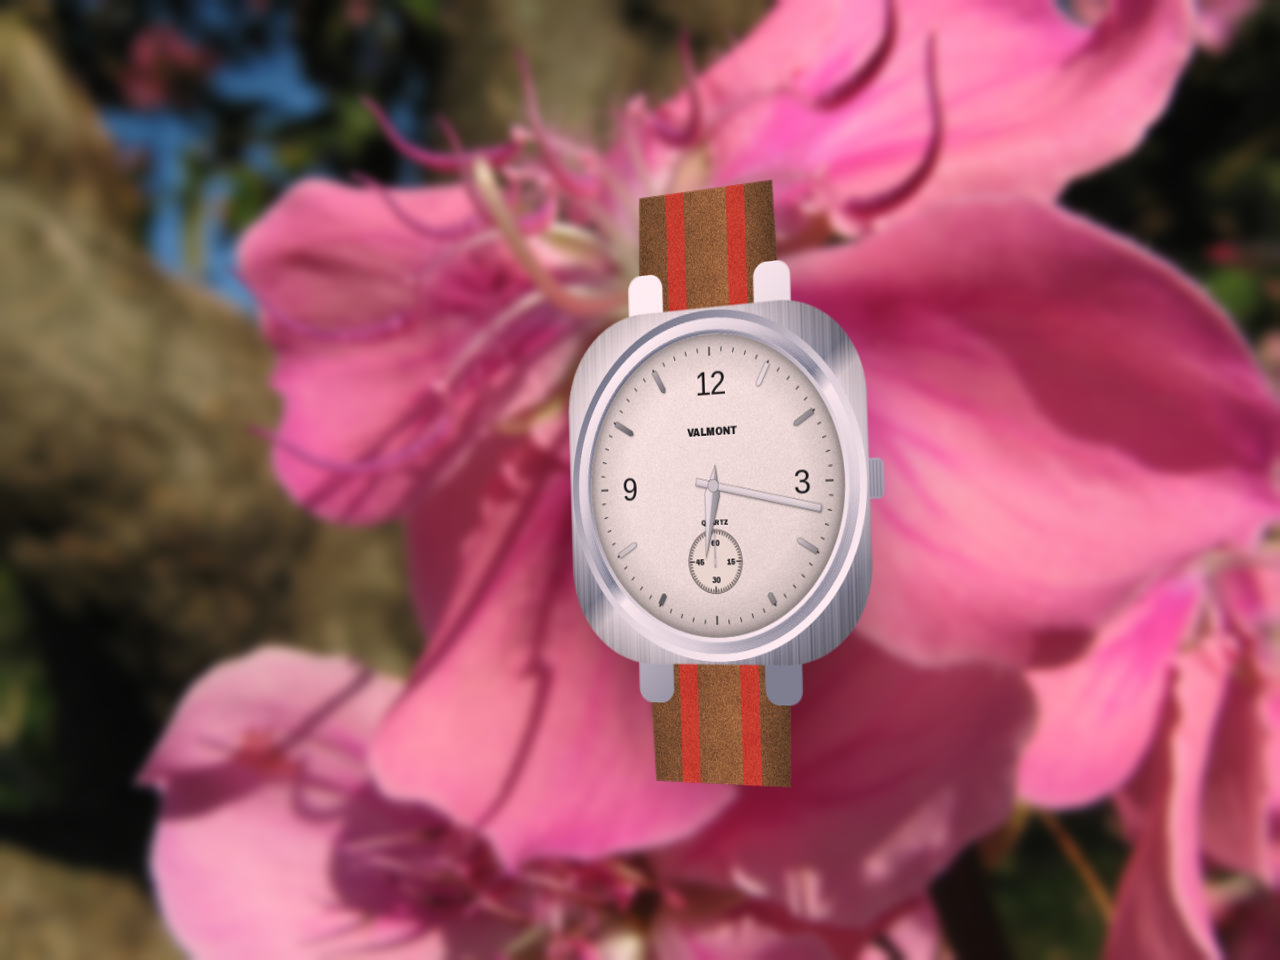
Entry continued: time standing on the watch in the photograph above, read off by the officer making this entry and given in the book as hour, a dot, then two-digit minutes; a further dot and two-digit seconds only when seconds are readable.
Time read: 6.17
